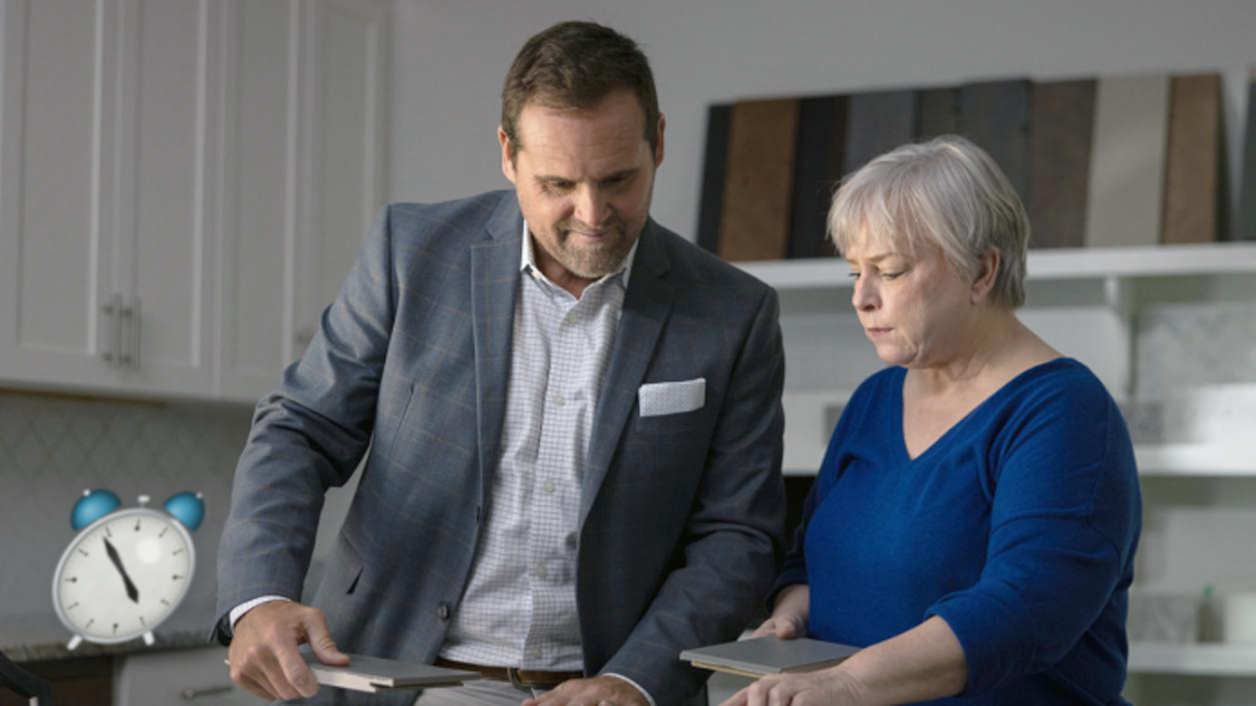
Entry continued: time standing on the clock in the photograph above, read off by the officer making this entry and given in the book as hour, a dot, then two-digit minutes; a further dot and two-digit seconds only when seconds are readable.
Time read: 4.54
